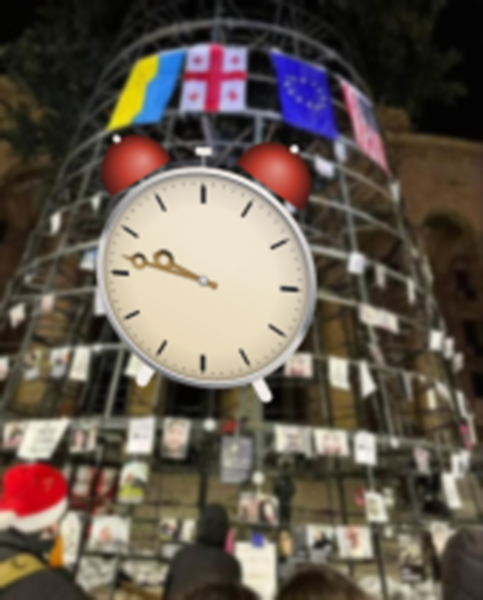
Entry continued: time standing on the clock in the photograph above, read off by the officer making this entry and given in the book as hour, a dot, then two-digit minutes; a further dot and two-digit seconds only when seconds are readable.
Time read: 9.47
